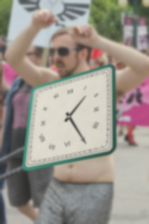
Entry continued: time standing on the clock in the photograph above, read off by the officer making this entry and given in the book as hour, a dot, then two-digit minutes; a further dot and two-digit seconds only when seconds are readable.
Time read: 1.25
